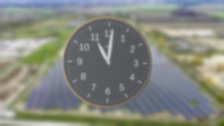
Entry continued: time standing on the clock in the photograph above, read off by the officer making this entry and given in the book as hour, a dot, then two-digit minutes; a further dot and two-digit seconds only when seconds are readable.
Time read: 11.01
